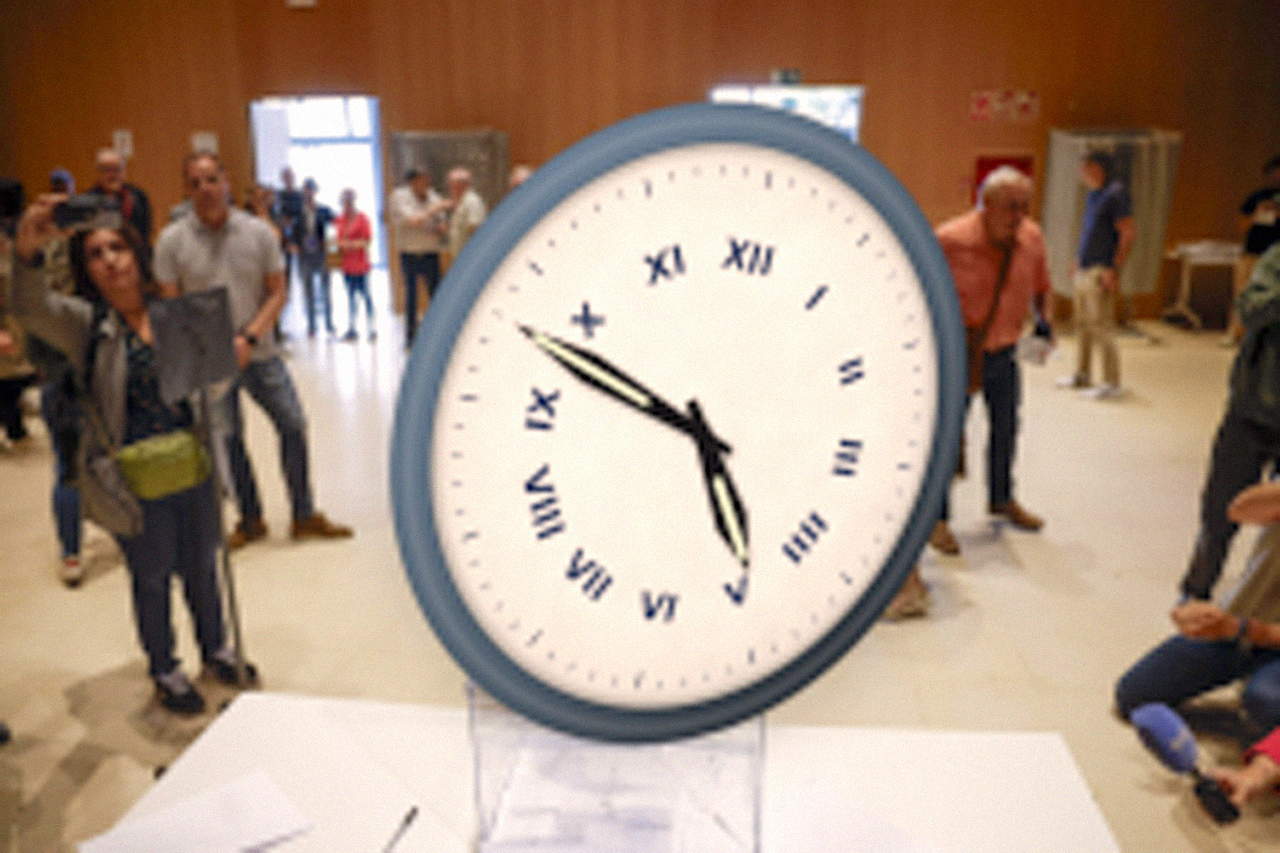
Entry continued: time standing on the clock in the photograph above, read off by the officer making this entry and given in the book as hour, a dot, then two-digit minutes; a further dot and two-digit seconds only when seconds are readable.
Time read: 4.48
